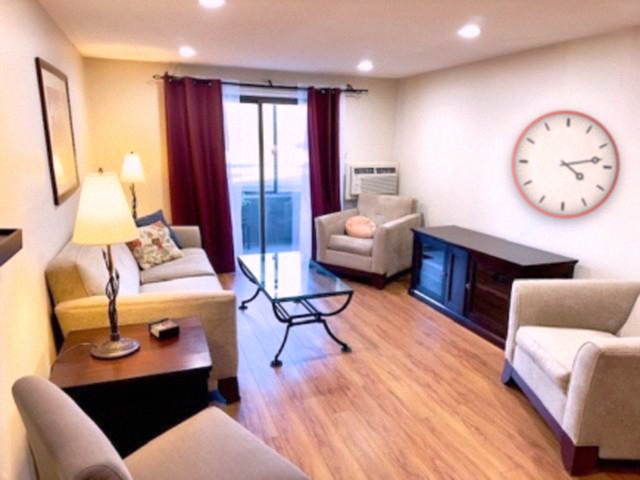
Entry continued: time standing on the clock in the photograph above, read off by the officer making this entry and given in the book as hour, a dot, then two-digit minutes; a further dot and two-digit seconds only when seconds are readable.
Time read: 4.13
